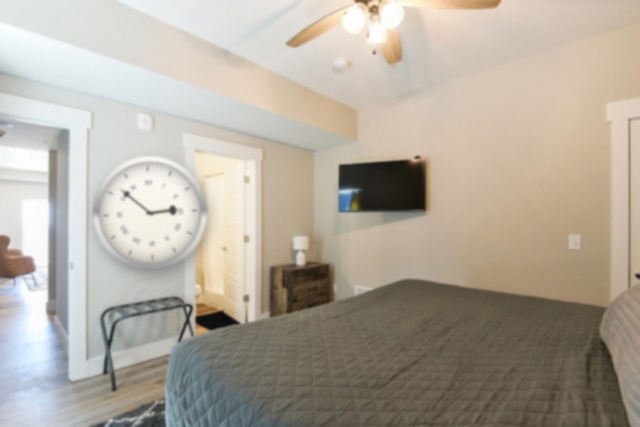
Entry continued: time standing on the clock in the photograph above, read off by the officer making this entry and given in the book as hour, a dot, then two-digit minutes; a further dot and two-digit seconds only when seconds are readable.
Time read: 2.52
